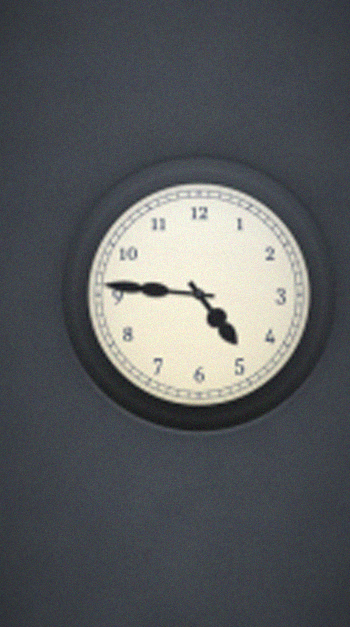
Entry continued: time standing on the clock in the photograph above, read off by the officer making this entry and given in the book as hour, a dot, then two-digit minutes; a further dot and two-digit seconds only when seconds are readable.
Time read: 4.46
